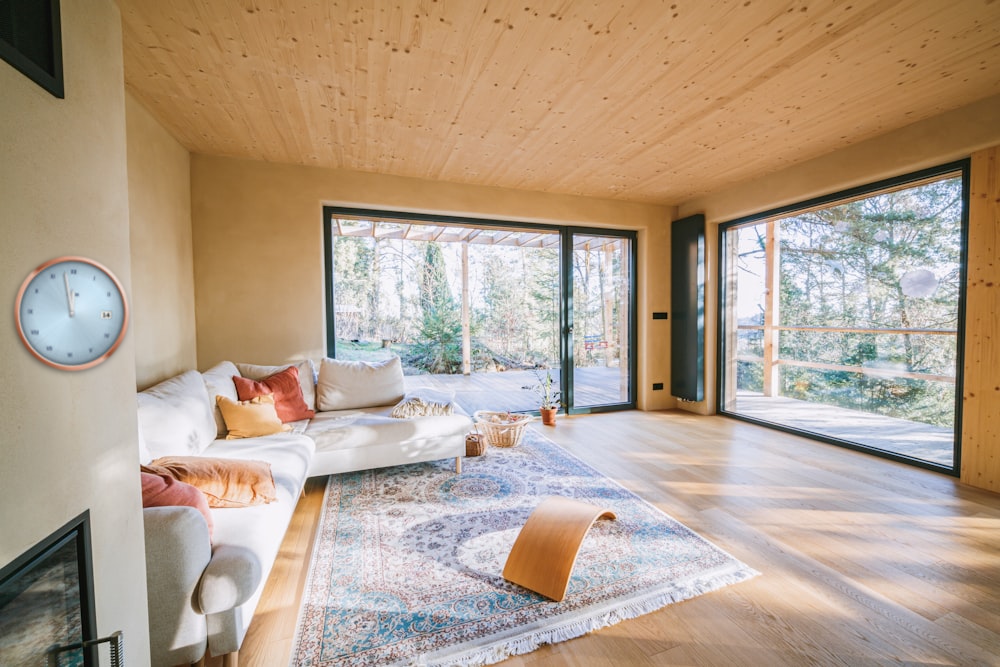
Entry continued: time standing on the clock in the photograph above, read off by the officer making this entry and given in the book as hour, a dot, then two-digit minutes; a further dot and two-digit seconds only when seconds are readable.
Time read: 11.58
